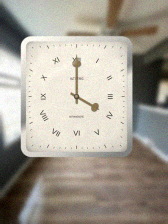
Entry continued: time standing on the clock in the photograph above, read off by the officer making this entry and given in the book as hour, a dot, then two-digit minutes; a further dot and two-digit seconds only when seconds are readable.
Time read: 4.00
